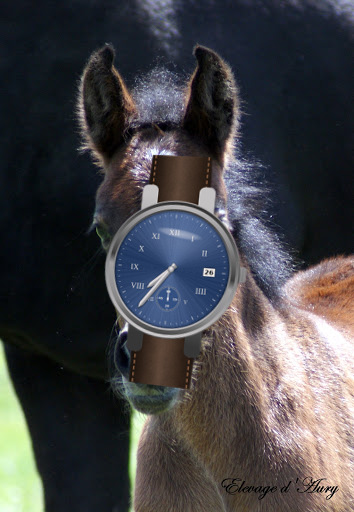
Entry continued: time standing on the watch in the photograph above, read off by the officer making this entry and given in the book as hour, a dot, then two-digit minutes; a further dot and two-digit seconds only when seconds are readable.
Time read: 7.36
